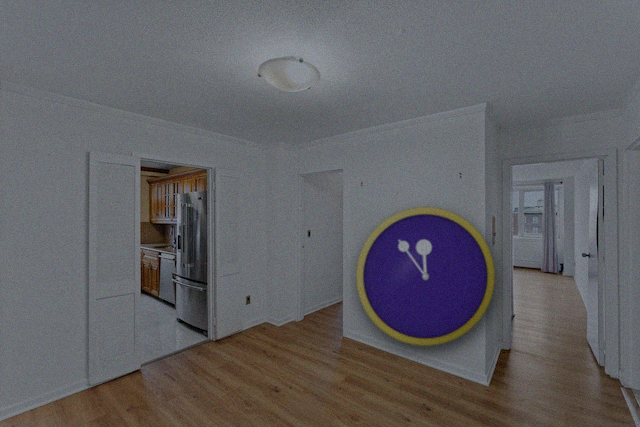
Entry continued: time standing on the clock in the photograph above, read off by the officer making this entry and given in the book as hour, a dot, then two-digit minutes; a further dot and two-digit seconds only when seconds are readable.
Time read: 11.54
